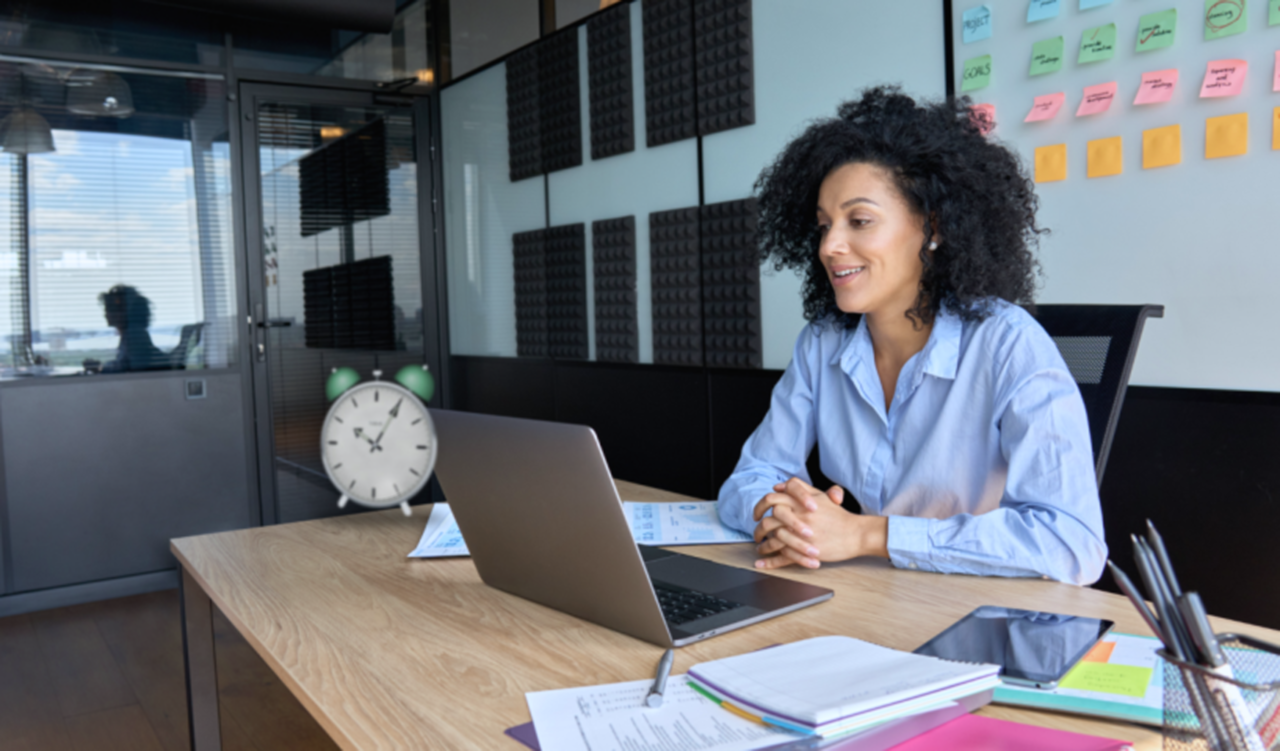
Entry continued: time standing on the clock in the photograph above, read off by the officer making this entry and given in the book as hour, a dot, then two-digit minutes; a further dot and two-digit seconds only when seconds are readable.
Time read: 10.05
